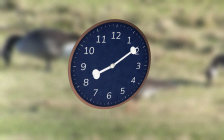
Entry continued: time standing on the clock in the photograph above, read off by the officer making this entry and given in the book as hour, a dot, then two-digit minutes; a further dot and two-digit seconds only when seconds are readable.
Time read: 8.09
